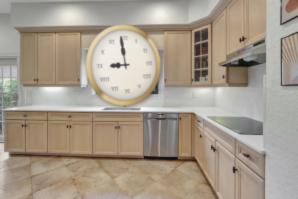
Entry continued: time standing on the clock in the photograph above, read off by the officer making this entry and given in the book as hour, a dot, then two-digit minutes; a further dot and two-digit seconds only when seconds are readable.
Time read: 8.59
